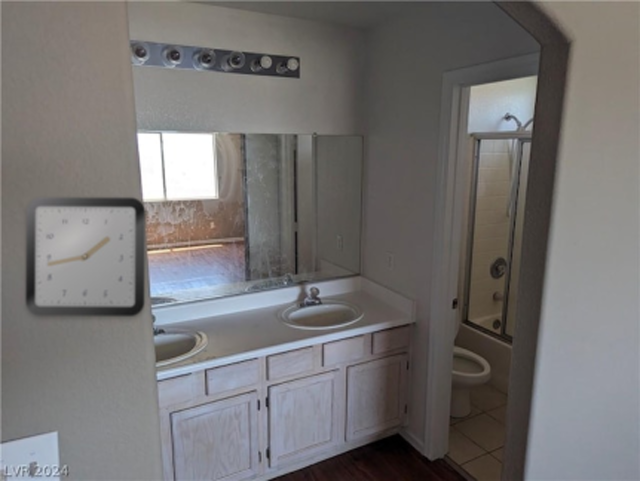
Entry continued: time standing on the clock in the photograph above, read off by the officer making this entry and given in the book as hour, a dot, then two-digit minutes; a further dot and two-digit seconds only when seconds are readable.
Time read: 1.43
